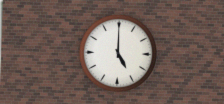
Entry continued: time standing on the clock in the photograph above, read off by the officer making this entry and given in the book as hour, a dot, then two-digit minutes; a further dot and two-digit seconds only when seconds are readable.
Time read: 5.00
